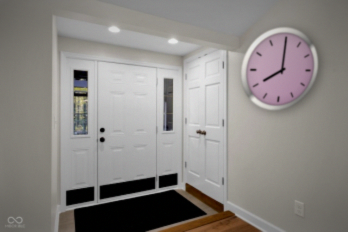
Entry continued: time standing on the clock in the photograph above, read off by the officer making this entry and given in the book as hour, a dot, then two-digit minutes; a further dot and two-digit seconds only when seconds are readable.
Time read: 8.00
